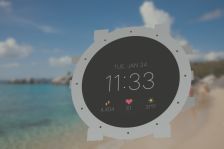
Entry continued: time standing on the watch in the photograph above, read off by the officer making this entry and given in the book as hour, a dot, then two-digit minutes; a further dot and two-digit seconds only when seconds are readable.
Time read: 11.33
